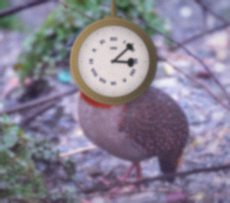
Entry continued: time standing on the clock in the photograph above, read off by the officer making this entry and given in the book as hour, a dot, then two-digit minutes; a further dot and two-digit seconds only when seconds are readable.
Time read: 3.08
